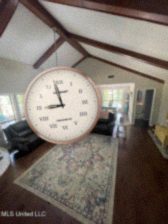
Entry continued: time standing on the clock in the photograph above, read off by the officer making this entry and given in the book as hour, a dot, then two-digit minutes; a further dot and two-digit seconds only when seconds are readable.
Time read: 8.58
